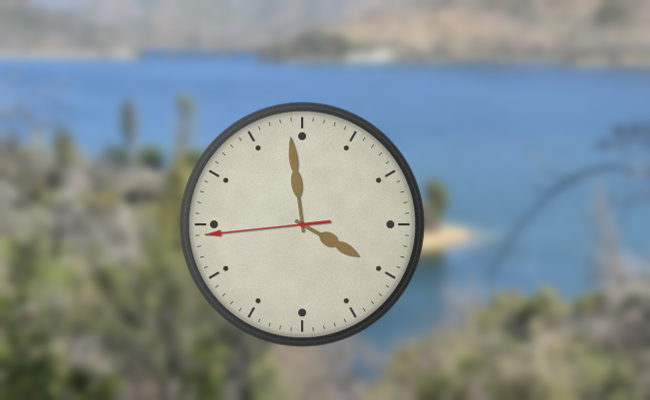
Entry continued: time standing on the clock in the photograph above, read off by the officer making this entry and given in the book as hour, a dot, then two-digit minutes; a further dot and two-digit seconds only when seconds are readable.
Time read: 3.58.44
